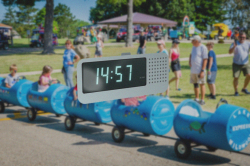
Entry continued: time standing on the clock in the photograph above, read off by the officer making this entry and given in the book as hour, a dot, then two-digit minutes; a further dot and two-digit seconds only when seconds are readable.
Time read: 14.57
